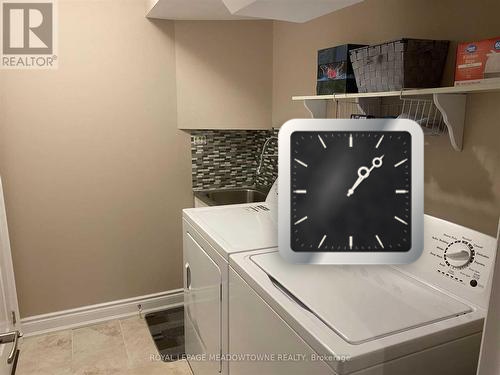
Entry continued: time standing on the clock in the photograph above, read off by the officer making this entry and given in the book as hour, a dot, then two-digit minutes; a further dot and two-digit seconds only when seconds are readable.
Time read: 1.07
